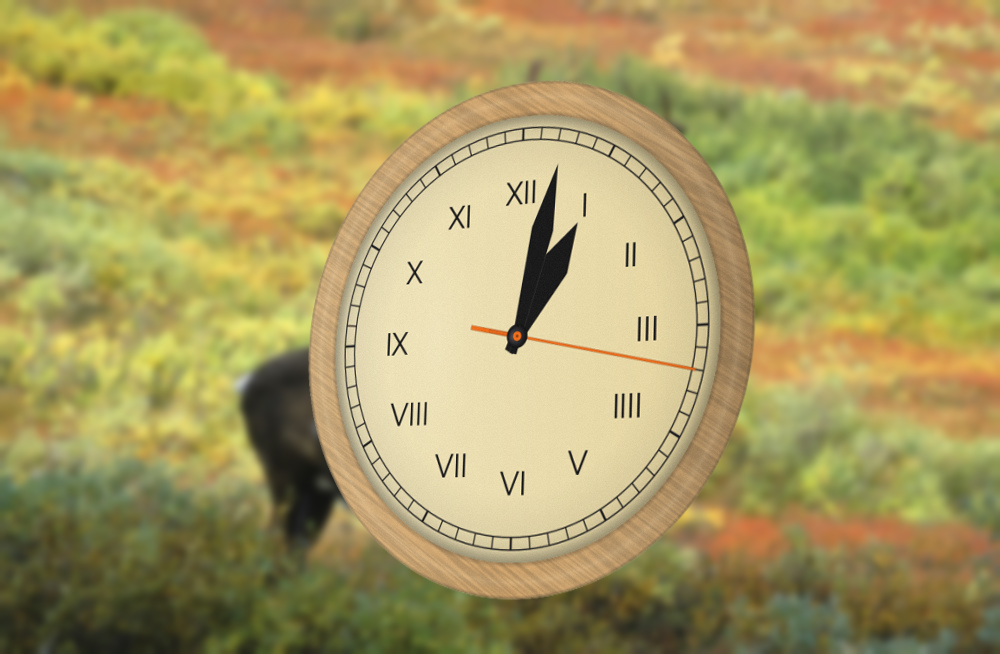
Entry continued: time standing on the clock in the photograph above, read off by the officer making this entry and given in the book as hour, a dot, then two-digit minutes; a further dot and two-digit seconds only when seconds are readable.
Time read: 1.02.17
